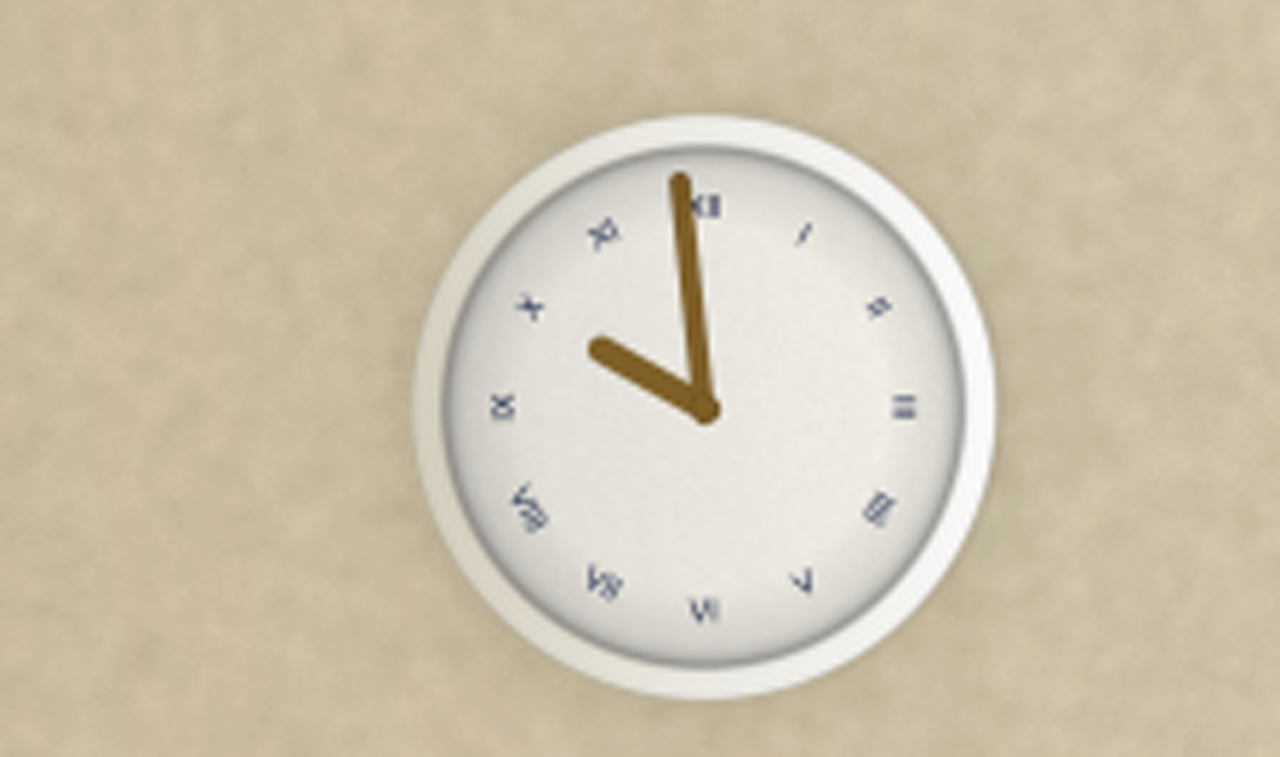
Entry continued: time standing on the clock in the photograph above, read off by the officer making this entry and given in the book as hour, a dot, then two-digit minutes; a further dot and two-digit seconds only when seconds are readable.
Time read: 9.59
